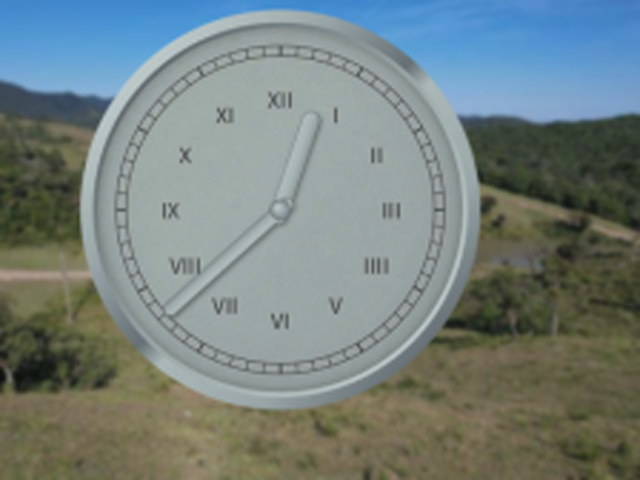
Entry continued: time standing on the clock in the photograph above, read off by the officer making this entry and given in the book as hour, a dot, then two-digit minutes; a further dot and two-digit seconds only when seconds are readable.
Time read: 12.38
